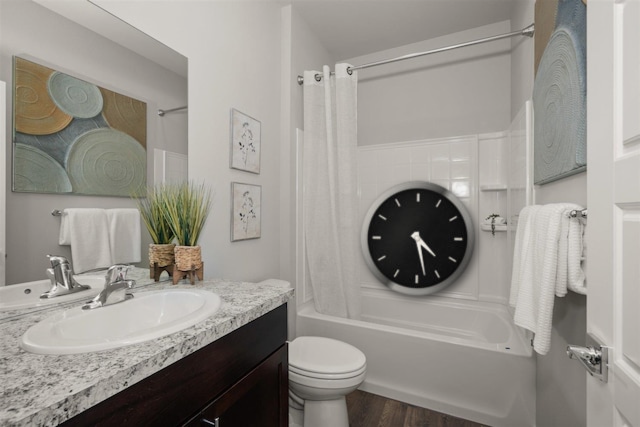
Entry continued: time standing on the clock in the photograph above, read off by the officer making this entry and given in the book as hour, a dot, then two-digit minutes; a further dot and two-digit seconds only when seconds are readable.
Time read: 4.28
